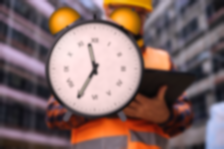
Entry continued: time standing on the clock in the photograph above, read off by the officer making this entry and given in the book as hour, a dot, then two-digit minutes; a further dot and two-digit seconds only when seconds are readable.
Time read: 11.35
